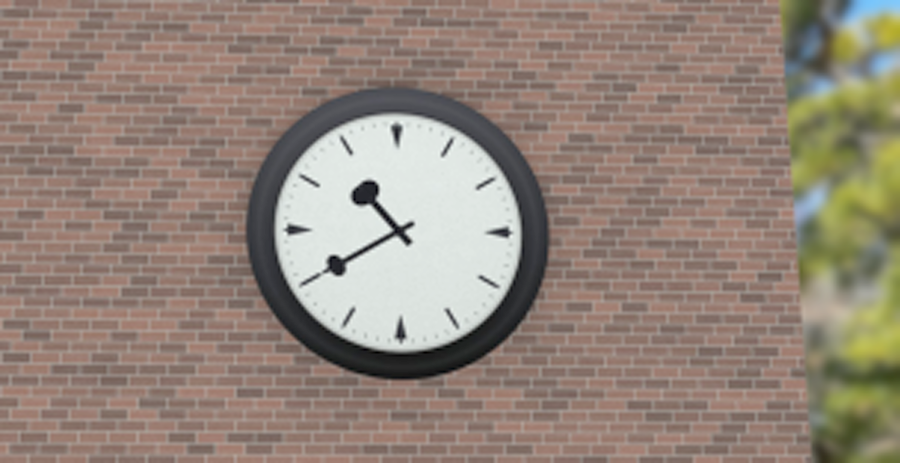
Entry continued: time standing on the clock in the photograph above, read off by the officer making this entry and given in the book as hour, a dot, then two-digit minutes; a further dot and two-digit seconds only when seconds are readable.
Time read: 10.40
